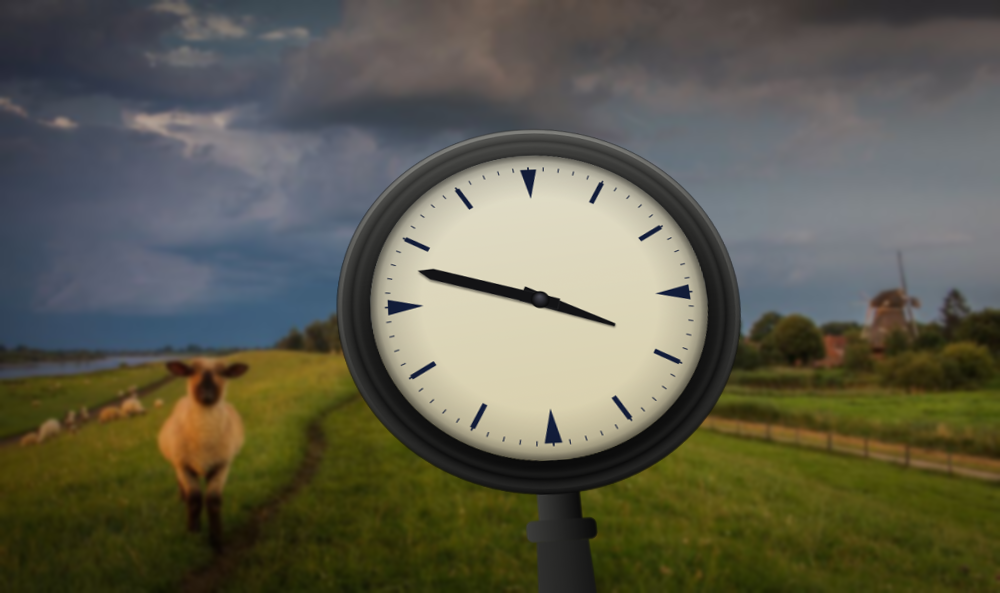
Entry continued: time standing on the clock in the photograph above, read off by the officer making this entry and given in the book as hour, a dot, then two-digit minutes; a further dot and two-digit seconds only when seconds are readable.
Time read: 3.48
